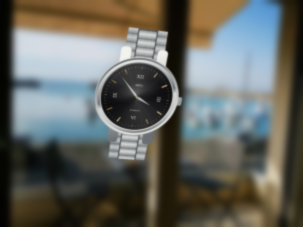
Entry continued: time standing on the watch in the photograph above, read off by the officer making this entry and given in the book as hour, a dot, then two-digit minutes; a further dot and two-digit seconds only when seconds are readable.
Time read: 3.53
